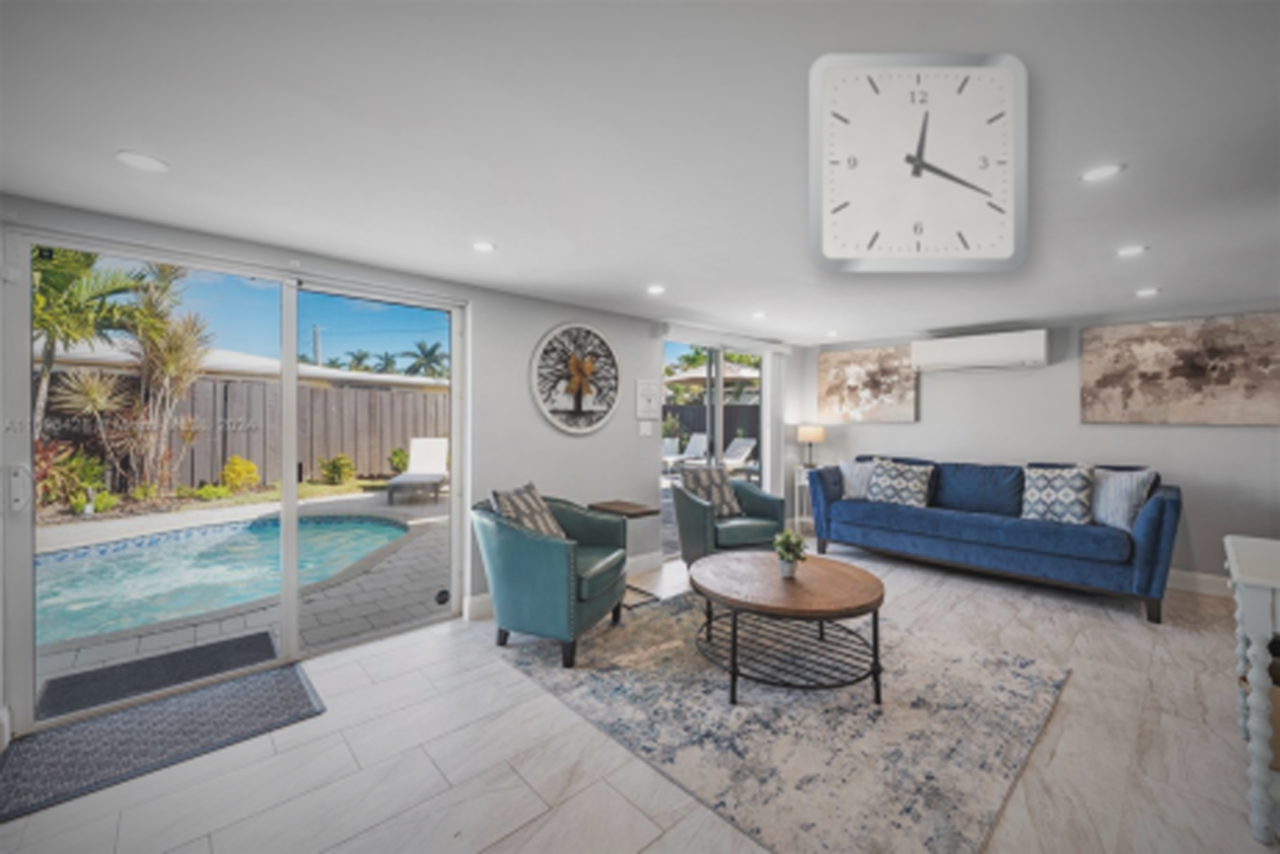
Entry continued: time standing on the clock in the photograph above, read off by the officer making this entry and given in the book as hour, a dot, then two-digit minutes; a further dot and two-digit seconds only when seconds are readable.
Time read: 12.19
